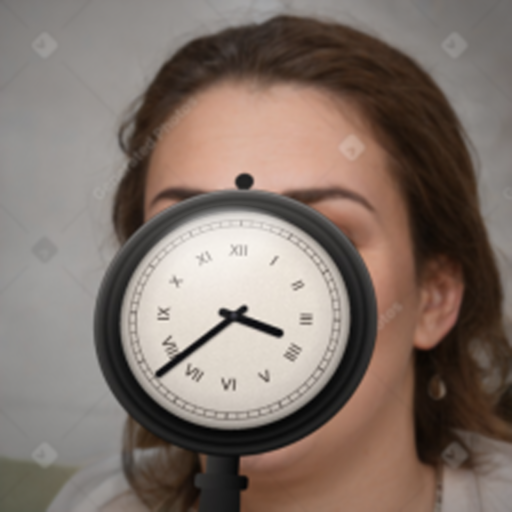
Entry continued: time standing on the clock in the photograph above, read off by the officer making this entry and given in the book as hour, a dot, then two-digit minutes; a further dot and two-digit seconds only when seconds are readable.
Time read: 3.38
